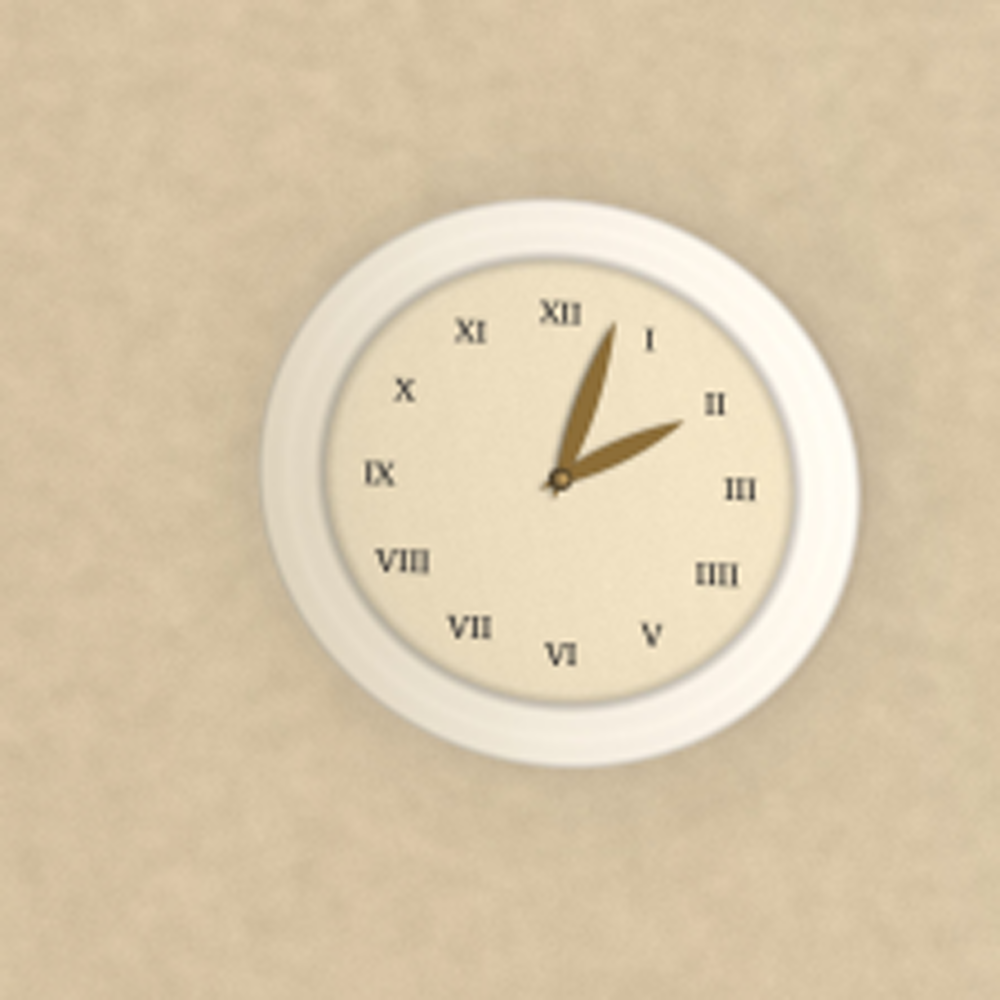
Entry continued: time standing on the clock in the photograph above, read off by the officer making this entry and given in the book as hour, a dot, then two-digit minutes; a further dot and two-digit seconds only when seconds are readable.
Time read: 2.03
